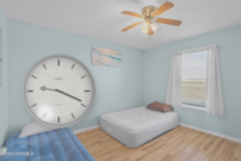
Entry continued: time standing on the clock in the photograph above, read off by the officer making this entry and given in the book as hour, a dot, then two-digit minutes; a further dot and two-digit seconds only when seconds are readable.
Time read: 9.19
